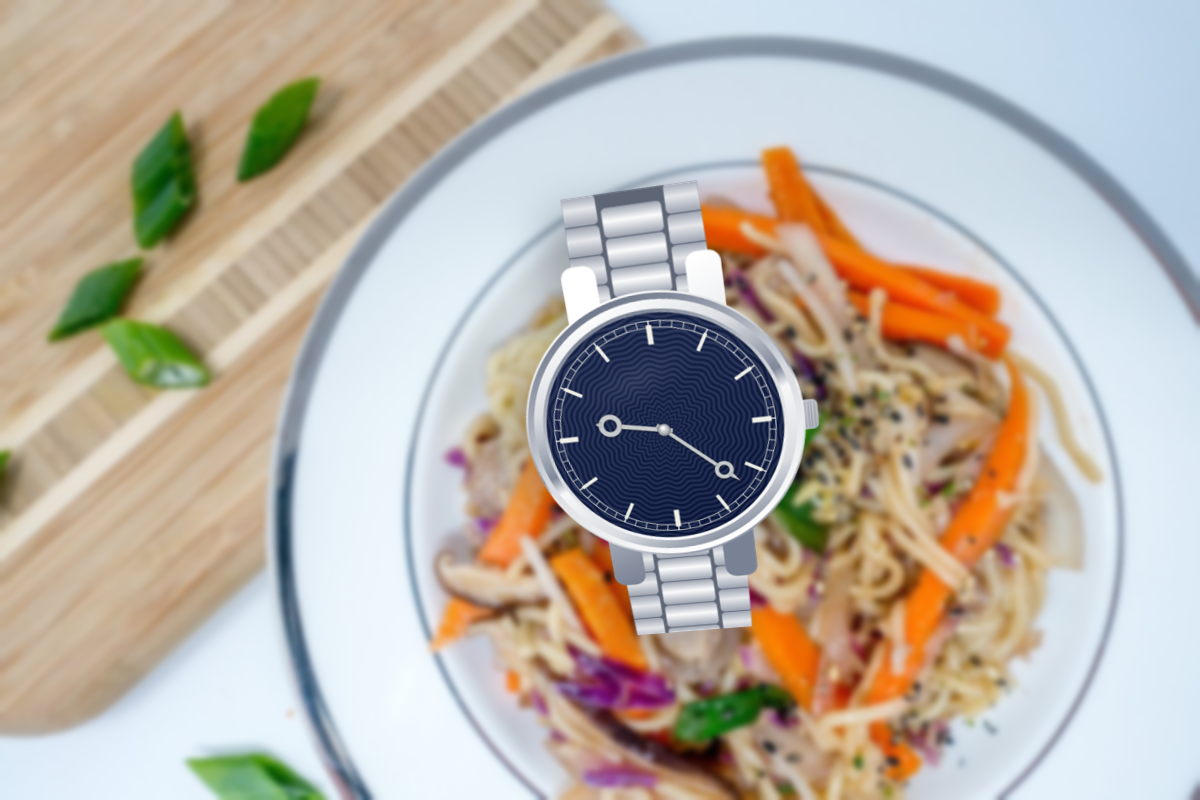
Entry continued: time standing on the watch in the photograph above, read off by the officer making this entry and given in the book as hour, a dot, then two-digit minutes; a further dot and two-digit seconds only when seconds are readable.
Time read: 9.22
